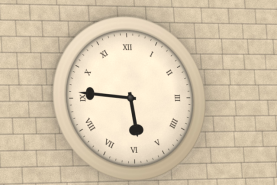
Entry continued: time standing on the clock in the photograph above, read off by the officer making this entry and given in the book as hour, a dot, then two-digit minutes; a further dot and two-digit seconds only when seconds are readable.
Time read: 5.46
